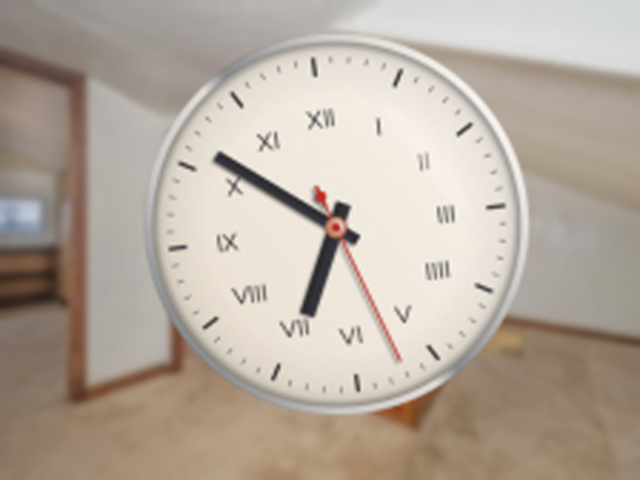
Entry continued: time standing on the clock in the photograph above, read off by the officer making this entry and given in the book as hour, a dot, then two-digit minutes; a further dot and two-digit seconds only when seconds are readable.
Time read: 6.51.27
